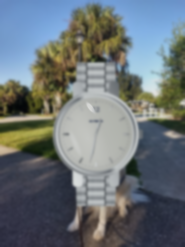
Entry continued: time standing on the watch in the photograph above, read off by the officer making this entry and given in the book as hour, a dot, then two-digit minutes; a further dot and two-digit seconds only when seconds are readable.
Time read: 12.32
